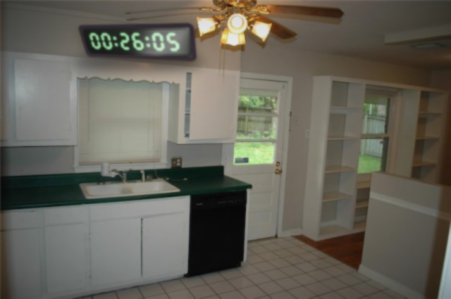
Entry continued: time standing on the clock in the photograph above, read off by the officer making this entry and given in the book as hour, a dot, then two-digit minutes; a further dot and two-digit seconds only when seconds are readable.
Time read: 0.26.05
